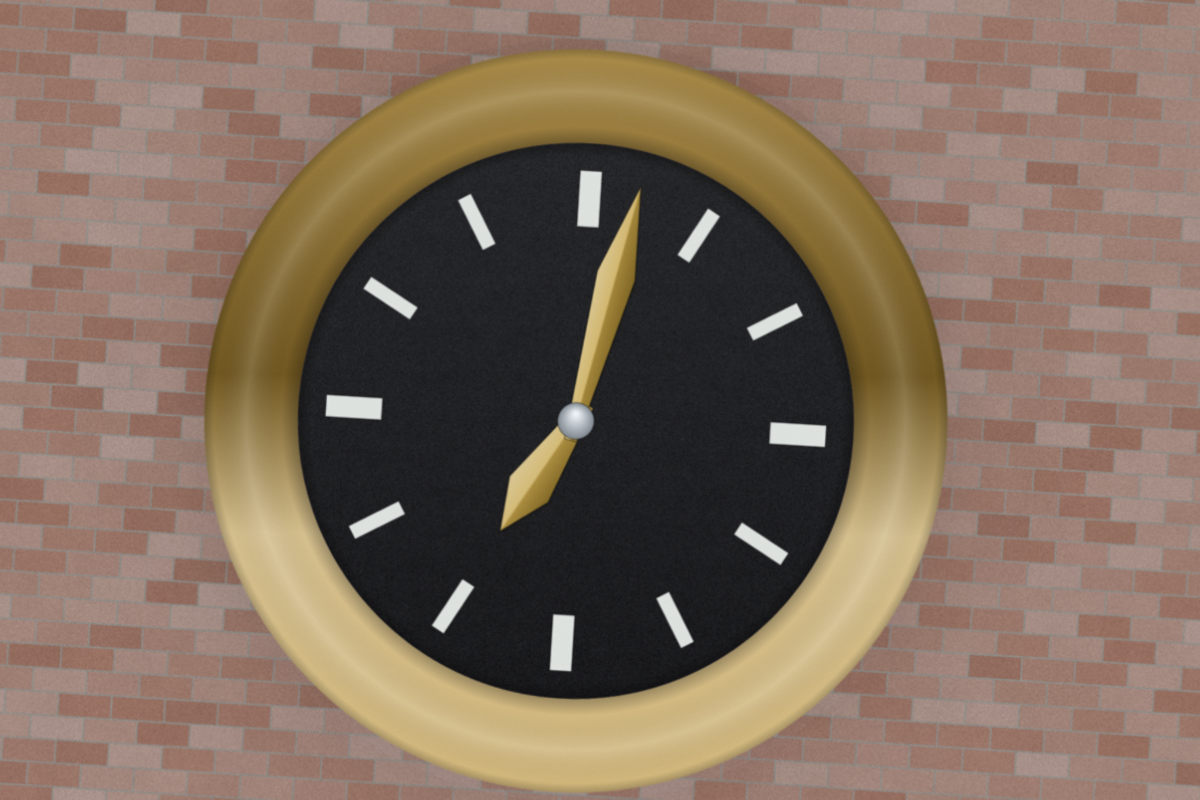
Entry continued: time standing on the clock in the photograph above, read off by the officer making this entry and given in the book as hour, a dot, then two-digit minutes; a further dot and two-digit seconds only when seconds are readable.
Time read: 7.02
